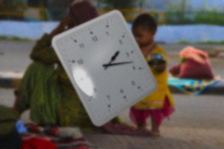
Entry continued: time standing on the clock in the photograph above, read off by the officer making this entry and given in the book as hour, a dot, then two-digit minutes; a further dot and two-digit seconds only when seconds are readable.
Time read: 2.18
